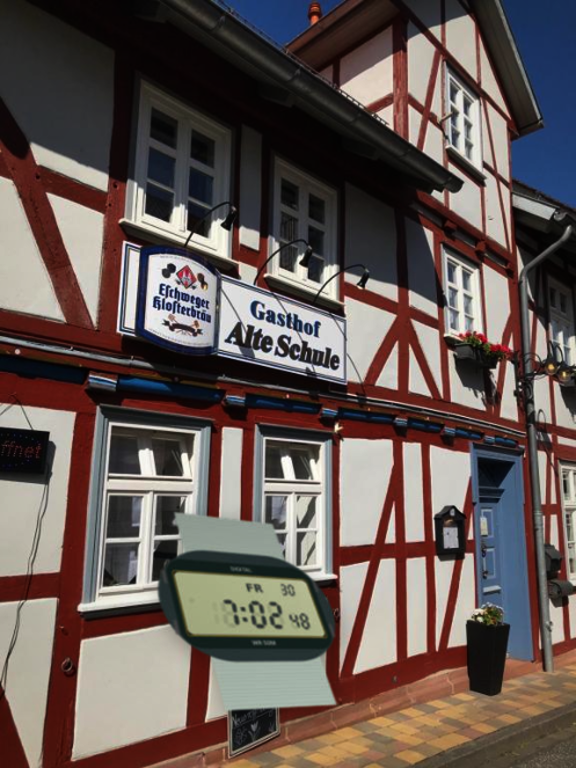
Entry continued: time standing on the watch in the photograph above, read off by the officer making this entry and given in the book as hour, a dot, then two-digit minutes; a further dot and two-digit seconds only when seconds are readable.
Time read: 7.02.48
